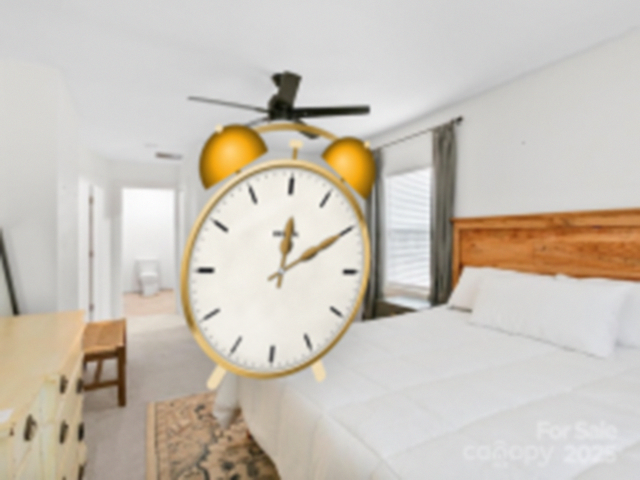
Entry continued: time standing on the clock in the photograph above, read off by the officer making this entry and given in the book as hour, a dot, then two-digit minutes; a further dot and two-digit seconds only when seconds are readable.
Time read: 12.10
